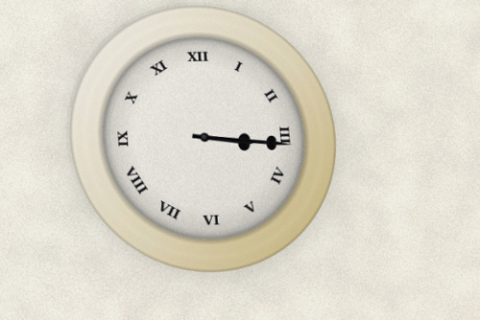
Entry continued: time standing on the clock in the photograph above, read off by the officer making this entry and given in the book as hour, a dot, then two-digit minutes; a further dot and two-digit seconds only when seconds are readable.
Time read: 3.16
